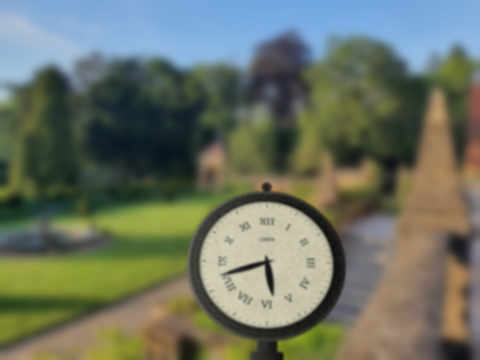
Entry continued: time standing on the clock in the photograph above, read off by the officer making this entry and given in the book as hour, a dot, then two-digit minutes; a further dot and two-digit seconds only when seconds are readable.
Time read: 5.42
